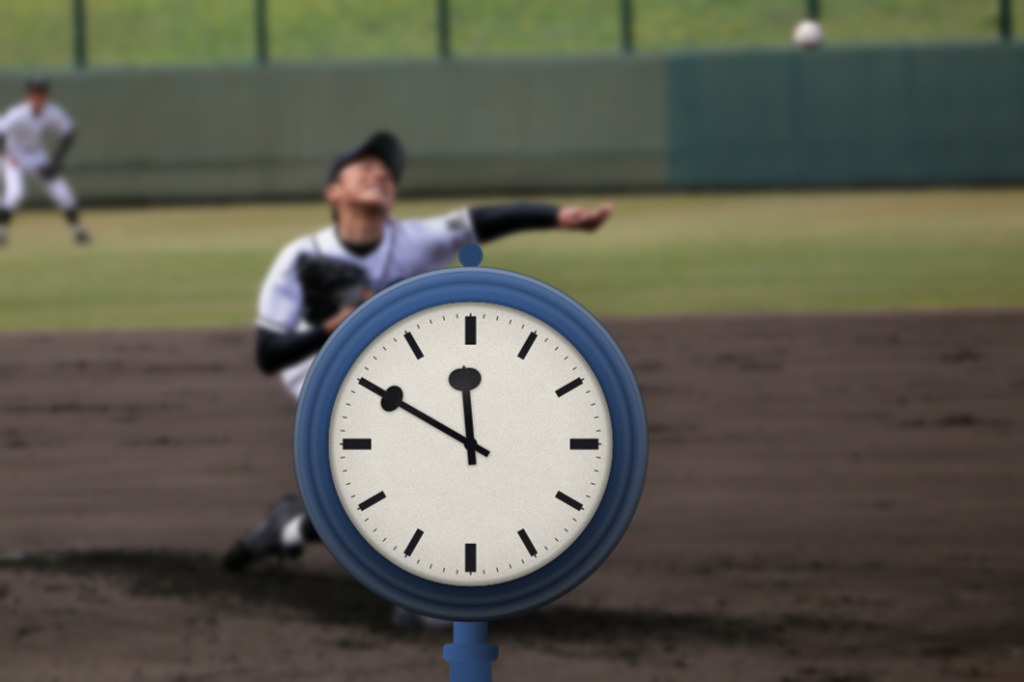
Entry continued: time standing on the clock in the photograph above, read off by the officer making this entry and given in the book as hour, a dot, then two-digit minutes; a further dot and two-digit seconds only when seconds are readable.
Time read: 11.50
